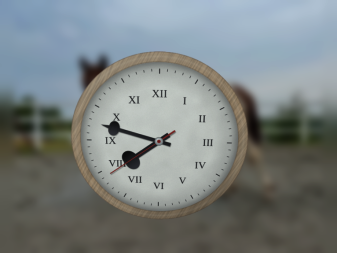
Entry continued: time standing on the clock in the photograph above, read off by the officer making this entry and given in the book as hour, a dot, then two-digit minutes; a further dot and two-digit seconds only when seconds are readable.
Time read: 7.47.39
